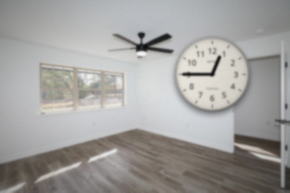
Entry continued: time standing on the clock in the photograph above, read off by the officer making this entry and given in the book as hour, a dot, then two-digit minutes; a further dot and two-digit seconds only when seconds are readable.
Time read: 12.45
